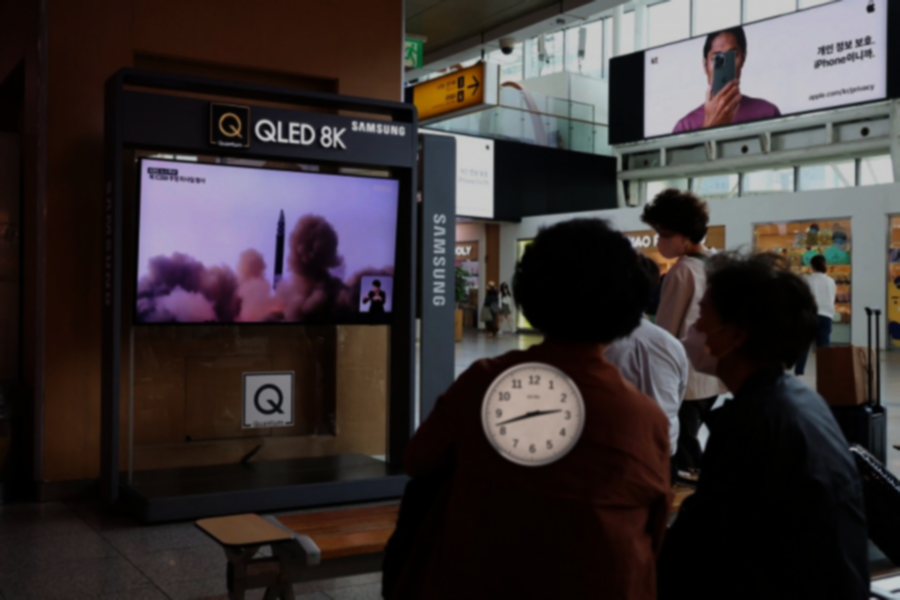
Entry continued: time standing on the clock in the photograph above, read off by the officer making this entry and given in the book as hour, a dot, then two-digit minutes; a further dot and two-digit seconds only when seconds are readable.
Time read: 2.42
